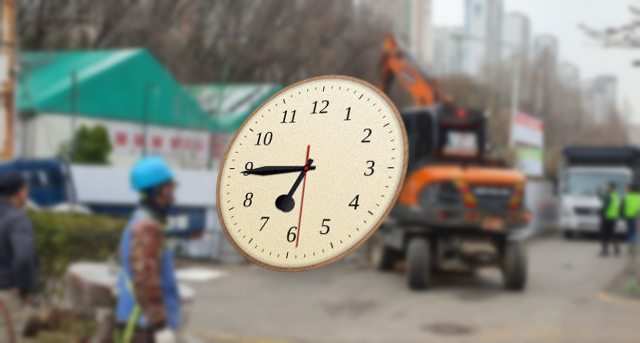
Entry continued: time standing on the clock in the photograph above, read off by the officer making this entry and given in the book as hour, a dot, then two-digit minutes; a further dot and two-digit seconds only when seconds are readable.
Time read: 6.44.29
